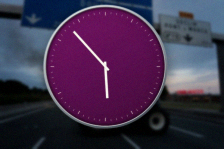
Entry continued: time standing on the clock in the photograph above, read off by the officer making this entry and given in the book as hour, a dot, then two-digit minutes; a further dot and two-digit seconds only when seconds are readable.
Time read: 5.53
